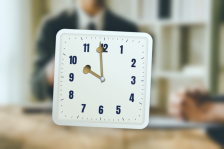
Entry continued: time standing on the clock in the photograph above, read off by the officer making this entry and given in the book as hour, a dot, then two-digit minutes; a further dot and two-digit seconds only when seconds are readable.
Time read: 9.59
